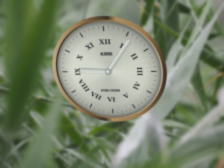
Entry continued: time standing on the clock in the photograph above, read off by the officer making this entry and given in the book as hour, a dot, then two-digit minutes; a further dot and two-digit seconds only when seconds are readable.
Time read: 9.06
